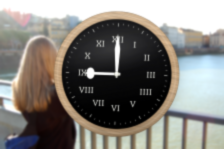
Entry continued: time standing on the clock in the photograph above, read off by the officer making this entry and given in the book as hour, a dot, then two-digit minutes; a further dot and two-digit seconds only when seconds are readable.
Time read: 9.00
